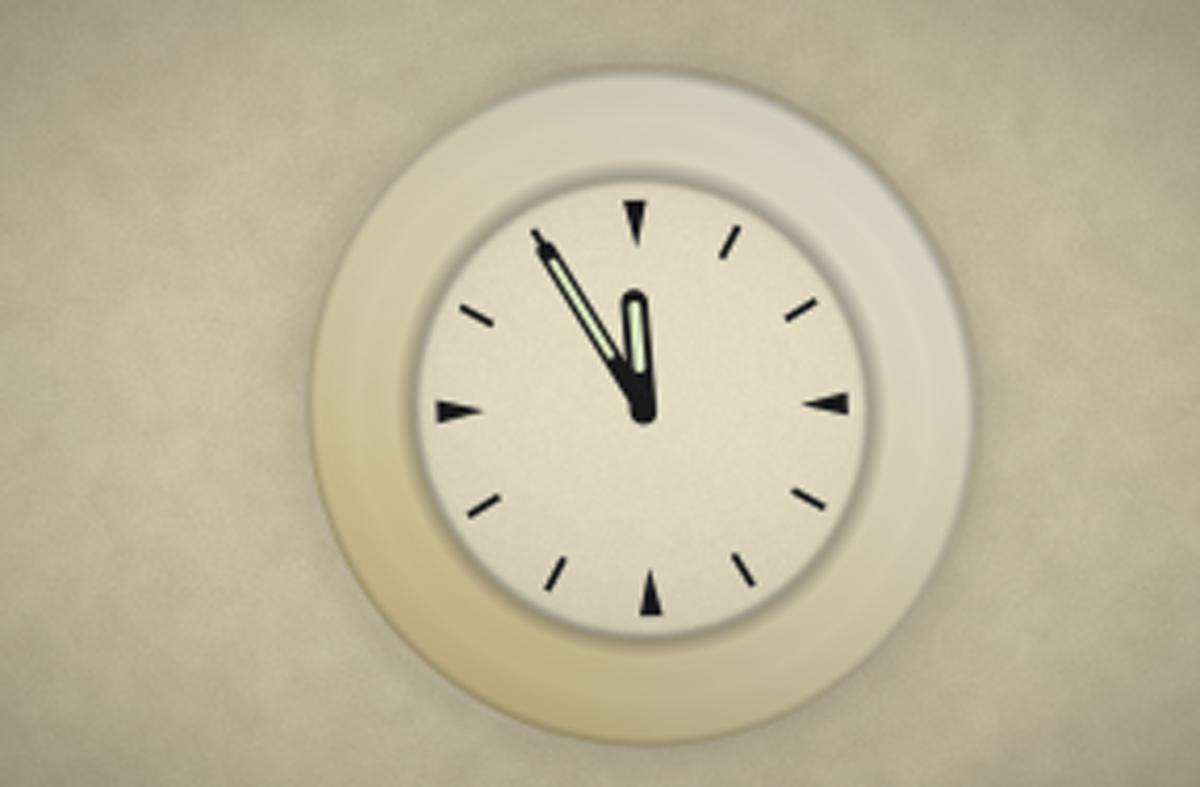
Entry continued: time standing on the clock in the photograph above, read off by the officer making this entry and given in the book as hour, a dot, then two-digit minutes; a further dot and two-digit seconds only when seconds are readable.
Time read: 11.55
